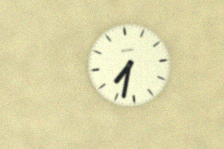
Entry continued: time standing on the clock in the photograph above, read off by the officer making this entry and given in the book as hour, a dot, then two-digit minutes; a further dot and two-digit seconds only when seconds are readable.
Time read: 7.33
